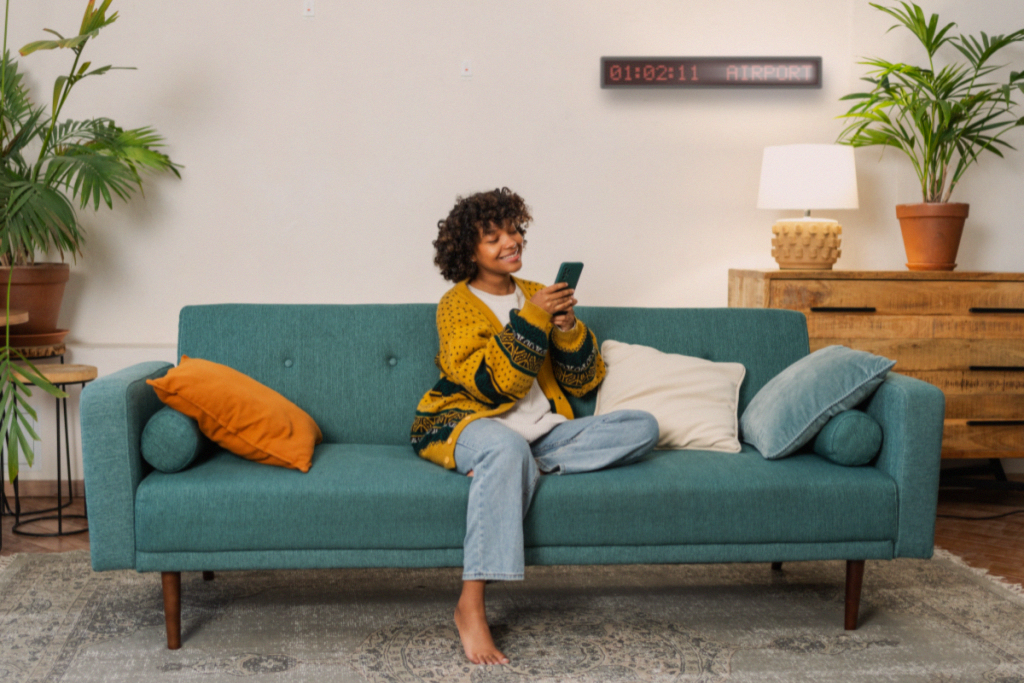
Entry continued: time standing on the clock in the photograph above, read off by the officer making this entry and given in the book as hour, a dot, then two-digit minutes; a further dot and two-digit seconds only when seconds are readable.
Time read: 1.02.11
